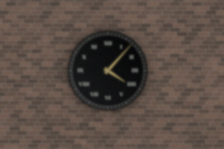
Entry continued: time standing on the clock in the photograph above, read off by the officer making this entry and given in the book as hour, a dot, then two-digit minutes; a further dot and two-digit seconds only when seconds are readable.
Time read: 4.07
